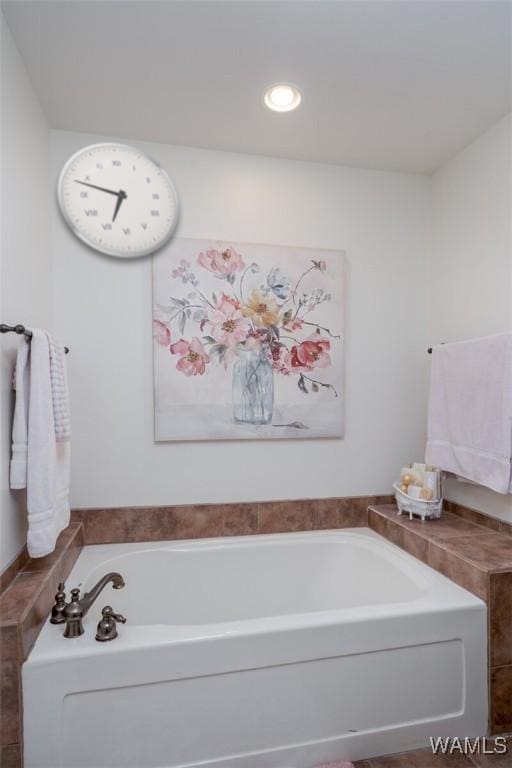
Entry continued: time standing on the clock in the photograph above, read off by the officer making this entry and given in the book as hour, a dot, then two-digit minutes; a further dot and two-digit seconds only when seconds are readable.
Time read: 6.48
